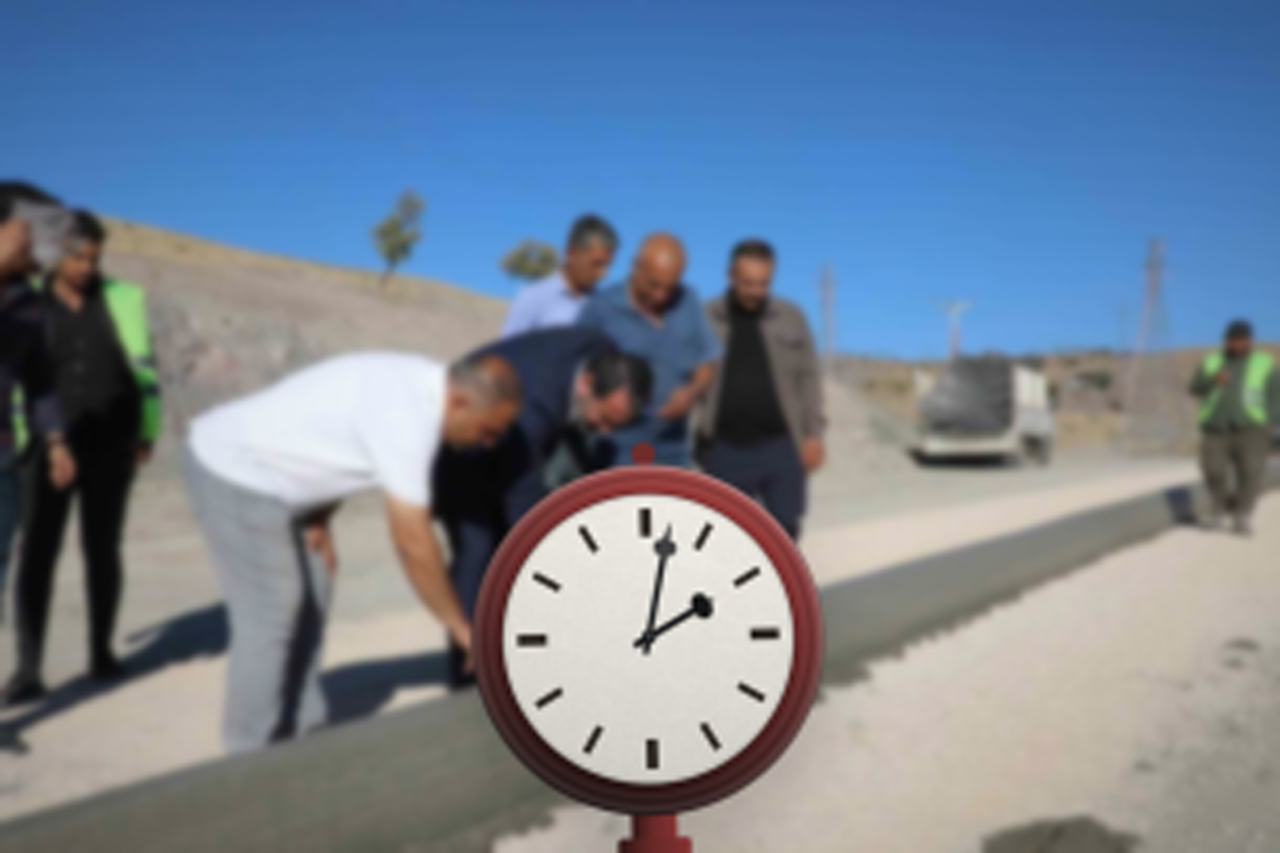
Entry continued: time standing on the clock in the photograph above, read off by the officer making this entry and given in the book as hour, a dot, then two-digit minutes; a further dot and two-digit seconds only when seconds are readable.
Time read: 2.02
